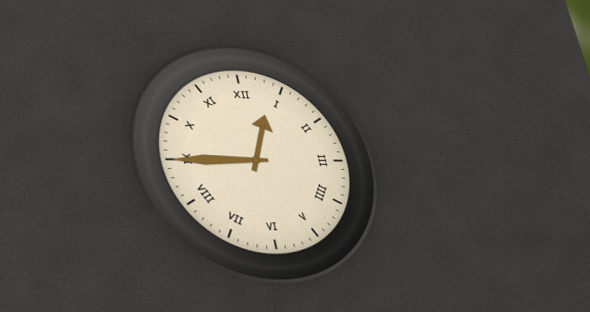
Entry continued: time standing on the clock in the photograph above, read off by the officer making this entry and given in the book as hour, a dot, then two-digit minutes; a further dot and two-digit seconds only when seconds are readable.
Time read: 12.45
